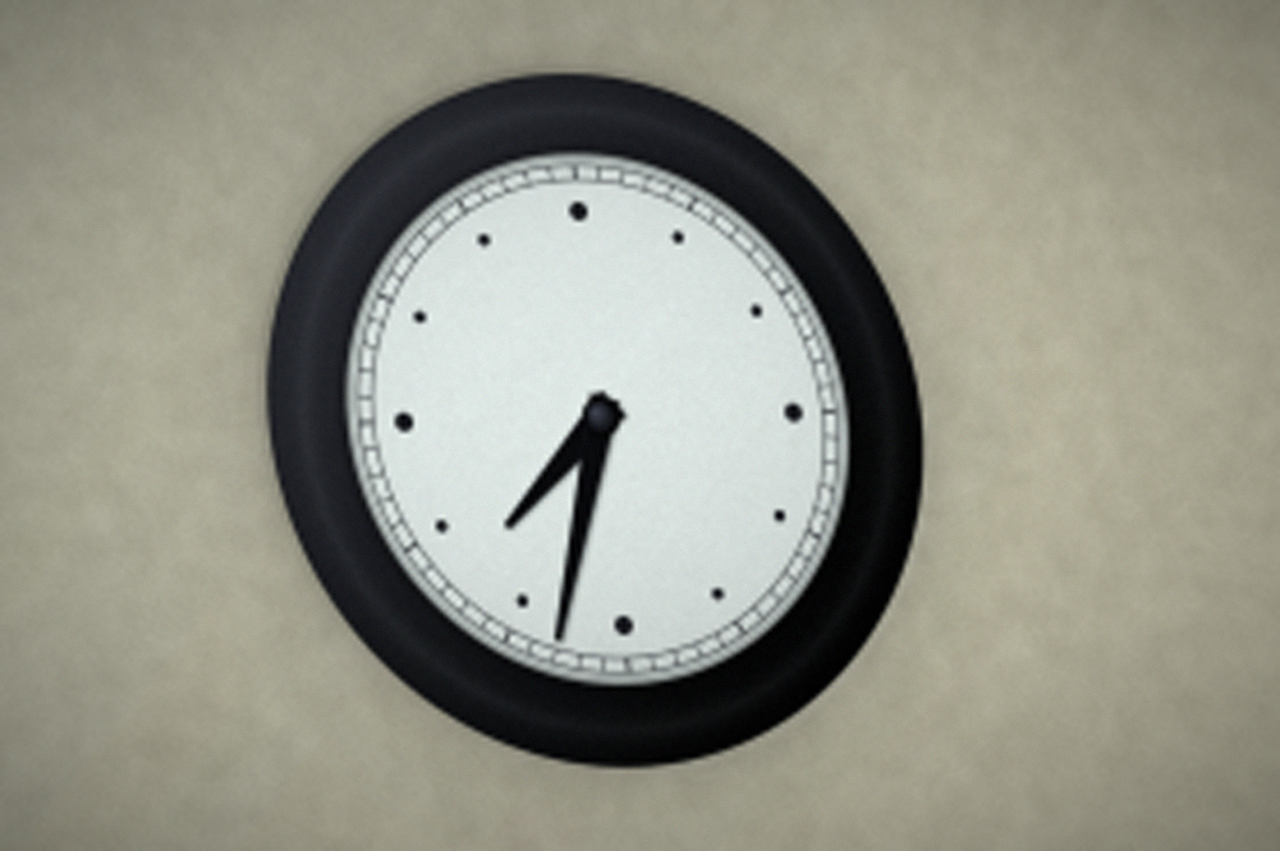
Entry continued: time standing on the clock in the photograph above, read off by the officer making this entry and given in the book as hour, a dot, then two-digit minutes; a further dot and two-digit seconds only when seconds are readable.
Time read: 7.33
